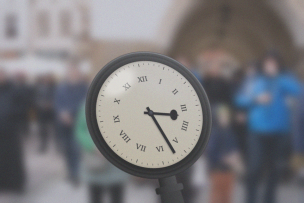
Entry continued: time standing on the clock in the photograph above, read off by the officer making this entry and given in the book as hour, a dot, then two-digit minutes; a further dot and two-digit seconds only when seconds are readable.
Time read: 3.27
